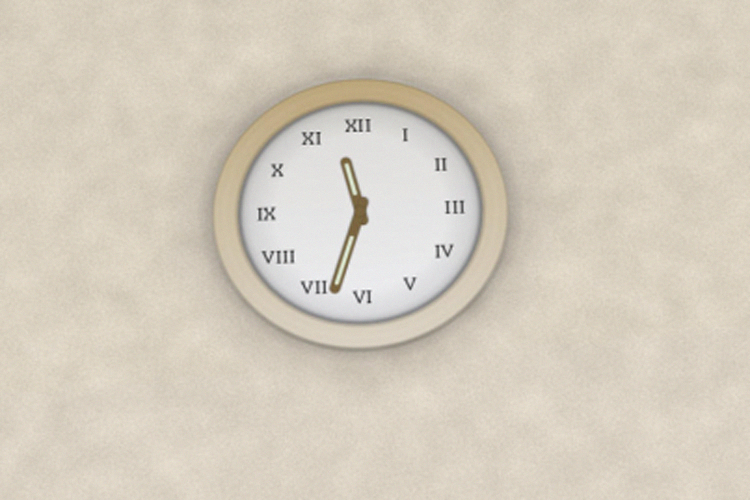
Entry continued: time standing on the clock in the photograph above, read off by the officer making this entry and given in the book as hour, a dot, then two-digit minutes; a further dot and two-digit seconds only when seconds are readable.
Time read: 11.33
